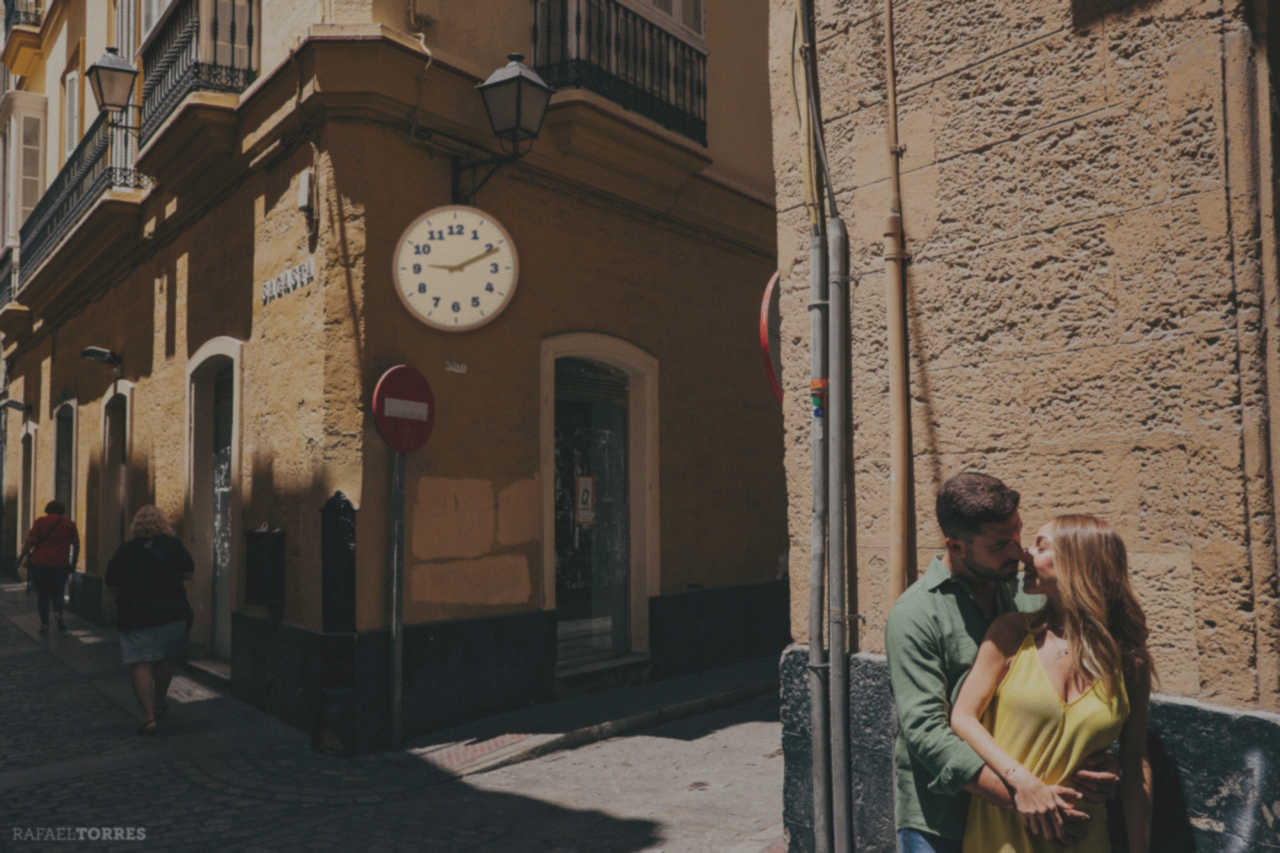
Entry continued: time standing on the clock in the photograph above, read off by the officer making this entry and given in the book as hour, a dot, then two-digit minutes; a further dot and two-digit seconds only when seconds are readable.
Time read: 9.11
